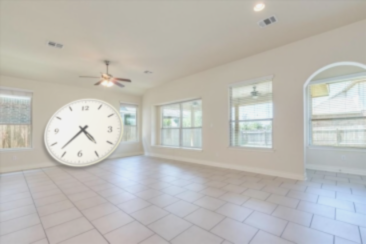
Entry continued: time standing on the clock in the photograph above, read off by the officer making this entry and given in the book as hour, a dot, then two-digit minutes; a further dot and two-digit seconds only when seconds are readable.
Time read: 4.37
